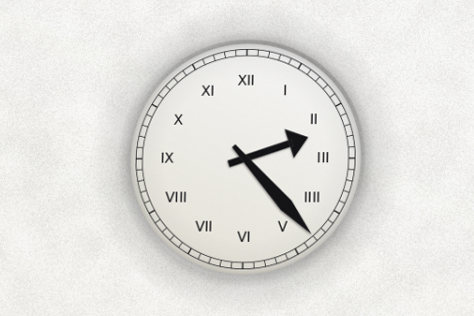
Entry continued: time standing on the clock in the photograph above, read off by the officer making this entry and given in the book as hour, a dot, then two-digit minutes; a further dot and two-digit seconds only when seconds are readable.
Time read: 2.23
